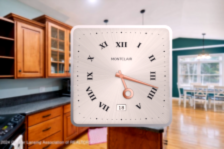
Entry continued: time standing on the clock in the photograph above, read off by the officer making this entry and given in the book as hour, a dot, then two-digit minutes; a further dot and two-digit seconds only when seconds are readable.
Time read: 5.18
